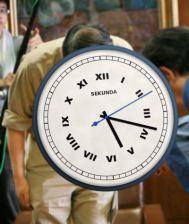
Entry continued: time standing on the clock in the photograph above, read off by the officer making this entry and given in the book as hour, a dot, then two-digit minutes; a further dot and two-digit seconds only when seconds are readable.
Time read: 5.18.11
